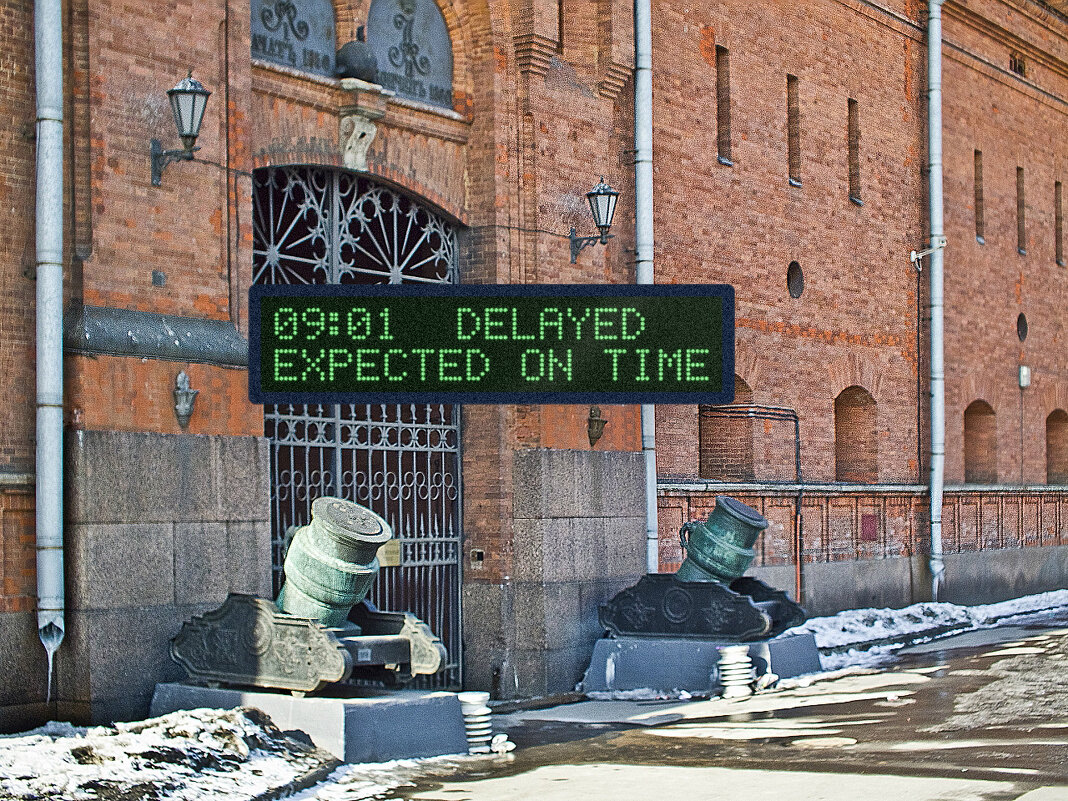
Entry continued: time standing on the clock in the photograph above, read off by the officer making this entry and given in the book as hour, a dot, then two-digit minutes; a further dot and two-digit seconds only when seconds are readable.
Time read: 9.01
